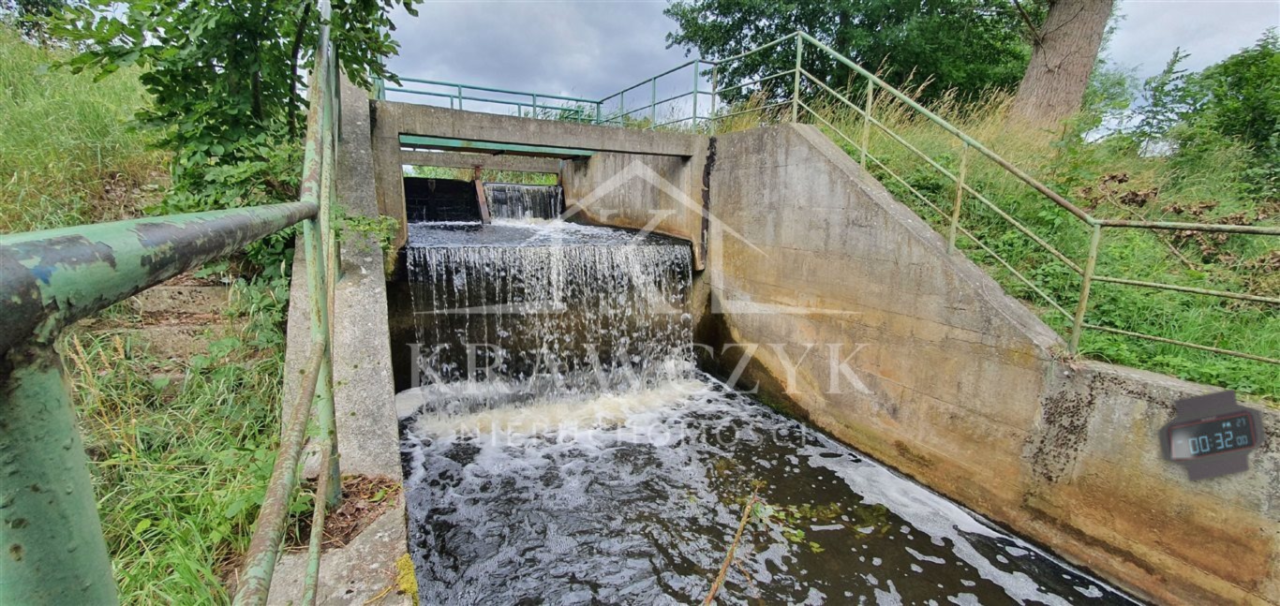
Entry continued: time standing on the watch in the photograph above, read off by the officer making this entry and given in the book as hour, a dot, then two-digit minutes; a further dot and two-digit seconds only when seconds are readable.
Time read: 0.32
